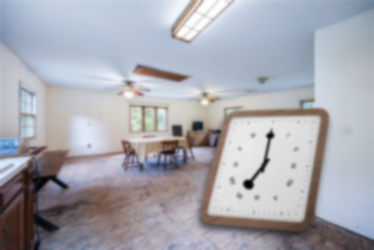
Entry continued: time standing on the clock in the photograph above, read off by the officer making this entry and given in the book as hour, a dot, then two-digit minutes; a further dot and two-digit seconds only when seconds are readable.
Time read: 7.00
